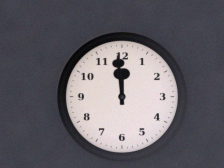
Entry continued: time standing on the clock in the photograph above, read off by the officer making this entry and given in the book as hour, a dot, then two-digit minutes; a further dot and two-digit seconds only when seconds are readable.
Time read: 11.59
